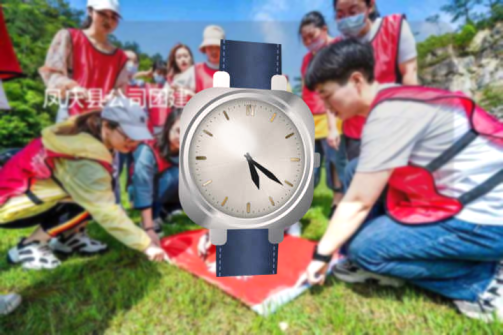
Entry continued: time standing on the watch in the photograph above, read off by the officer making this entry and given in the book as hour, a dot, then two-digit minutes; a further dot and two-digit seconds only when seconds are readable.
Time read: 5.21
